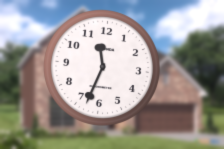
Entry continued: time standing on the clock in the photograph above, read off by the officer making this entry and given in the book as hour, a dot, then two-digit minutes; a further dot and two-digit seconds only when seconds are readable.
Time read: 11.33
